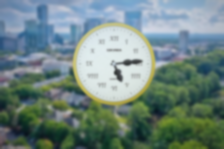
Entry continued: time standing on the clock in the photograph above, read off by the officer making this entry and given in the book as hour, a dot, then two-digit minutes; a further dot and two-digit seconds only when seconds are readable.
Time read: 5.14
